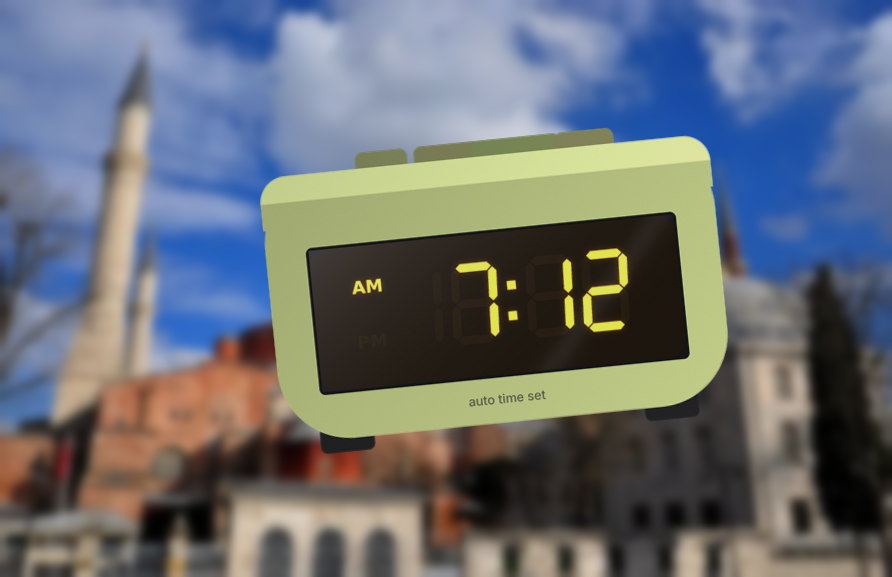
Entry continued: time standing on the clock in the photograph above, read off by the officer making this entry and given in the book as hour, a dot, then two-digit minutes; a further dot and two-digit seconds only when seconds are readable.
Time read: 7.12
